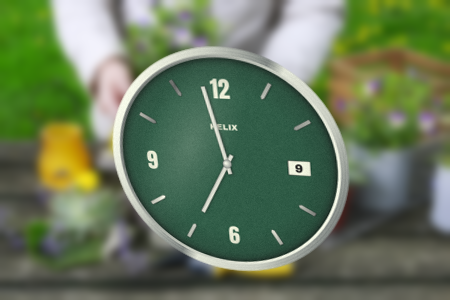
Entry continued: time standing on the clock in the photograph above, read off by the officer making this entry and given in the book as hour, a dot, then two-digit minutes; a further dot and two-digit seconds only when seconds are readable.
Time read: 6.58
